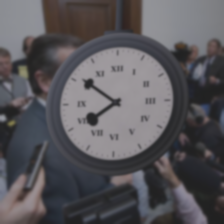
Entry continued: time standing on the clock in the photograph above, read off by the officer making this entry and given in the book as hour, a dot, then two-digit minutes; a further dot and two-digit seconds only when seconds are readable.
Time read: 7.51
